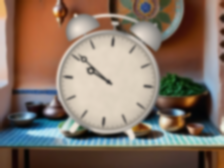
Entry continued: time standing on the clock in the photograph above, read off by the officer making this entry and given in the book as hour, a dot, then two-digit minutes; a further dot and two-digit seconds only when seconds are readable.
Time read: 9.51
